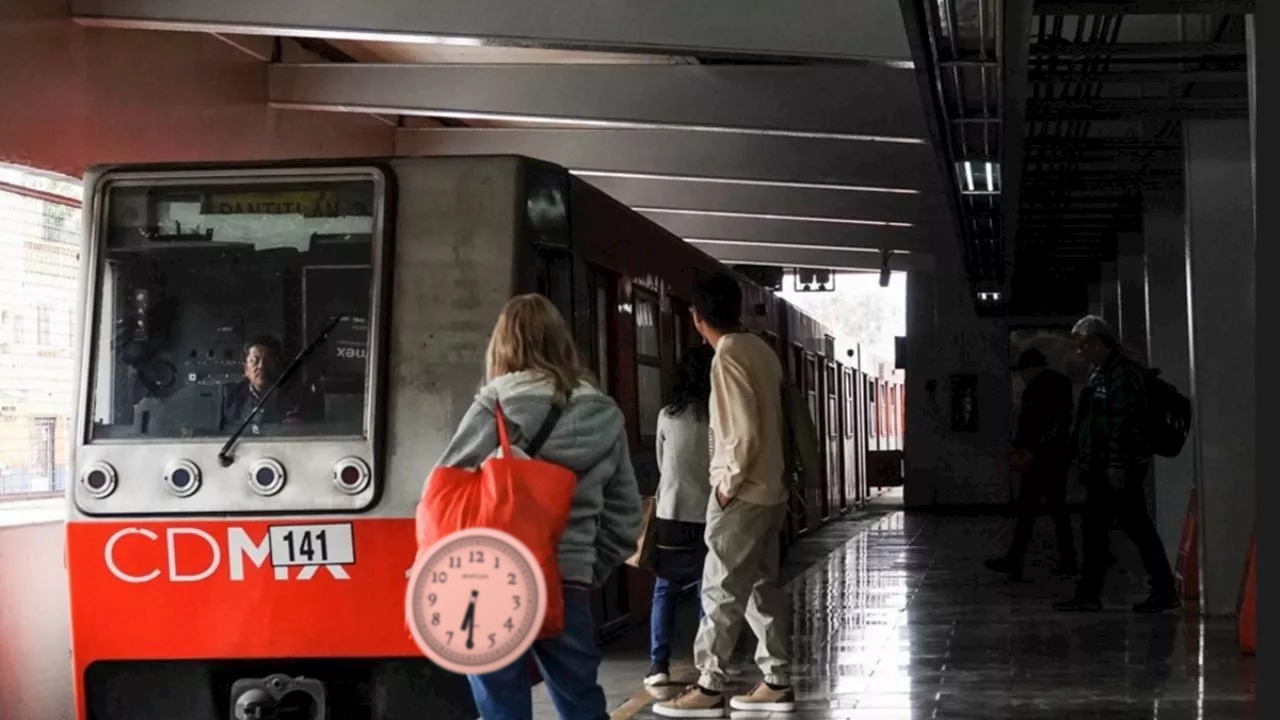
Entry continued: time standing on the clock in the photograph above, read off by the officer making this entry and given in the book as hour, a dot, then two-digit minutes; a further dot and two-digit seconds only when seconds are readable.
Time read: 6.30
